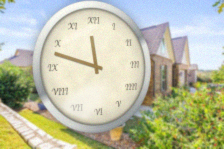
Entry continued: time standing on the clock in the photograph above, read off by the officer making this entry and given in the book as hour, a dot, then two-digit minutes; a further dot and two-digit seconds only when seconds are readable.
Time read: 11.48
